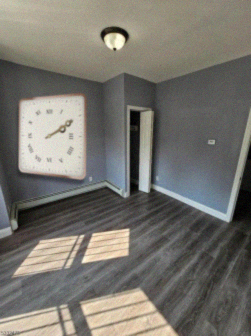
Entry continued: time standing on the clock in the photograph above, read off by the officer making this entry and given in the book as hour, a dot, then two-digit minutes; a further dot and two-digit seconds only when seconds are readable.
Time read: 2.10
